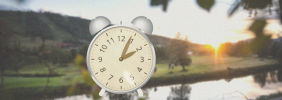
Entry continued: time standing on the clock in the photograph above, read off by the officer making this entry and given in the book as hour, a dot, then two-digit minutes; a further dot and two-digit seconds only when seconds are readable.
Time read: 2.04
